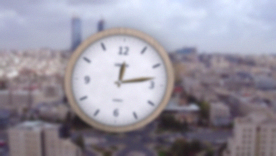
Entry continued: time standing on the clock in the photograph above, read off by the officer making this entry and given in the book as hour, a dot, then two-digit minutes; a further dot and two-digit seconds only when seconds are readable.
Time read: 12.13
